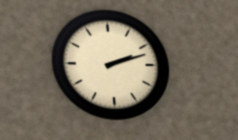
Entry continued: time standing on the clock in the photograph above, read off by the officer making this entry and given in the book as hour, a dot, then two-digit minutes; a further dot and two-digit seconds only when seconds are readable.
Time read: 2.12
